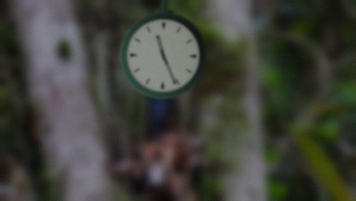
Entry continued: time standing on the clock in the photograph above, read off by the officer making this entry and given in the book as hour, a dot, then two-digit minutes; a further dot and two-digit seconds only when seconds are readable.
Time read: 11.26
